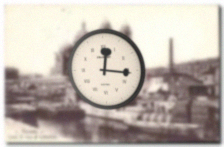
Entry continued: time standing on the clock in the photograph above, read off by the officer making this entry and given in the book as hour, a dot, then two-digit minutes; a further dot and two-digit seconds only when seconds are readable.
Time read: 12.16
